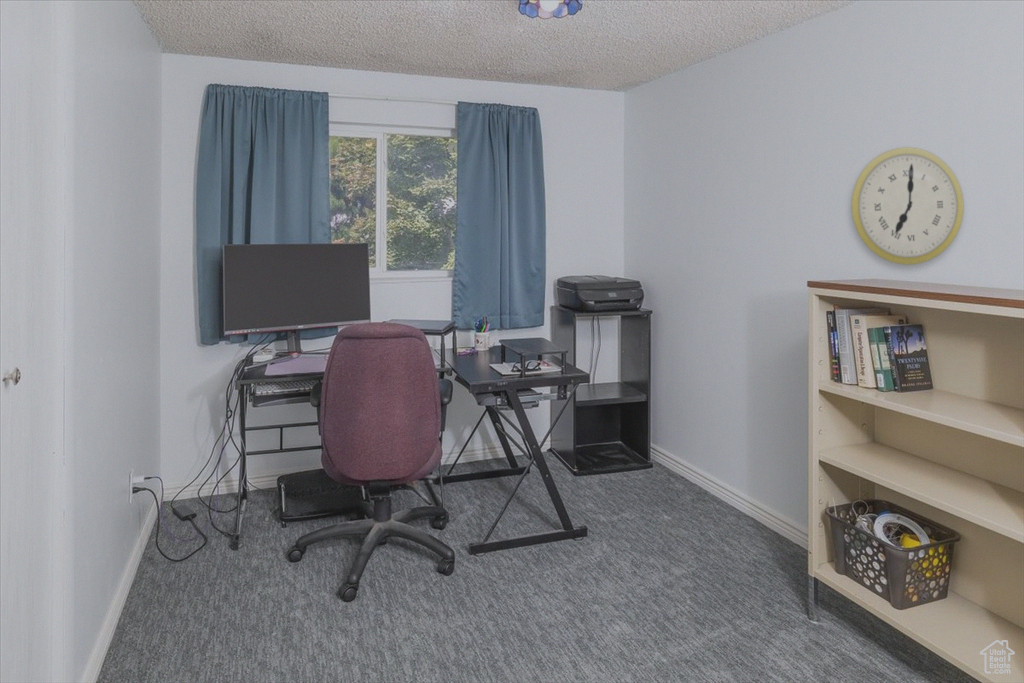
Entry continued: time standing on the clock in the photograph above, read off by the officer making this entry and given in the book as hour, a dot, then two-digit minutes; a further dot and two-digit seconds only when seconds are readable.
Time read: 7.01
